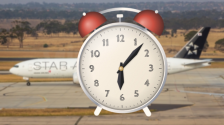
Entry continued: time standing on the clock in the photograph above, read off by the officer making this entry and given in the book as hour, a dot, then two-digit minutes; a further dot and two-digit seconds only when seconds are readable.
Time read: 6.07
